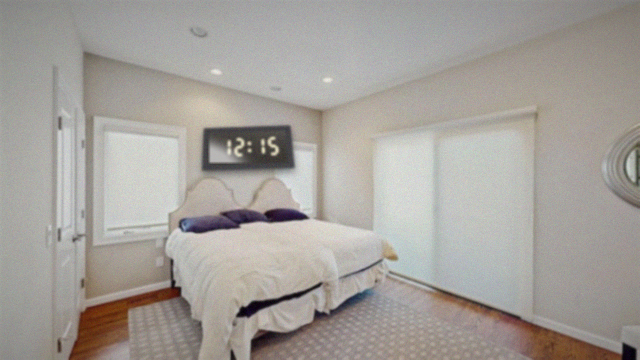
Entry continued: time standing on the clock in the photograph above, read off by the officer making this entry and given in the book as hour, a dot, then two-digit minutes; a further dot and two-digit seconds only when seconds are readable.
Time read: 12.15
